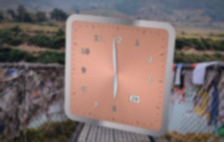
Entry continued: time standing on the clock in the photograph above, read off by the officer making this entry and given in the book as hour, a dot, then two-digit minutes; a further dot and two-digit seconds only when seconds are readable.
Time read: 5.59
